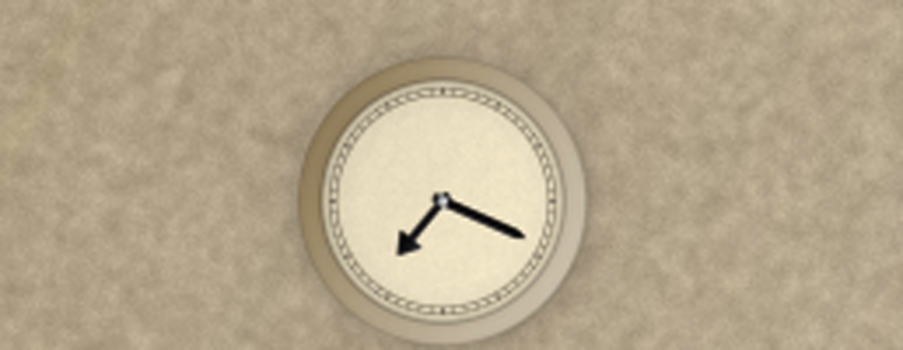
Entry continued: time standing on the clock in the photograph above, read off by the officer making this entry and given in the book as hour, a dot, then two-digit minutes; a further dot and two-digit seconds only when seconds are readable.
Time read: 7.19
